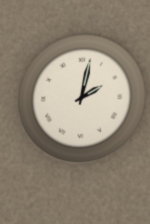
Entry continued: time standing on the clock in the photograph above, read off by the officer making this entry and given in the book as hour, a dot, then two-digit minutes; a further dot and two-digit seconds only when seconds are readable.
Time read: 2.02
